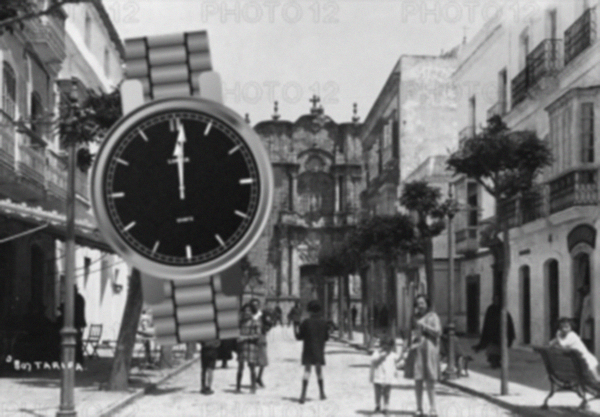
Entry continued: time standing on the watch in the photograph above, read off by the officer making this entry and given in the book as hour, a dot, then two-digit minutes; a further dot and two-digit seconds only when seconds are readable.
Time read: 12.01
